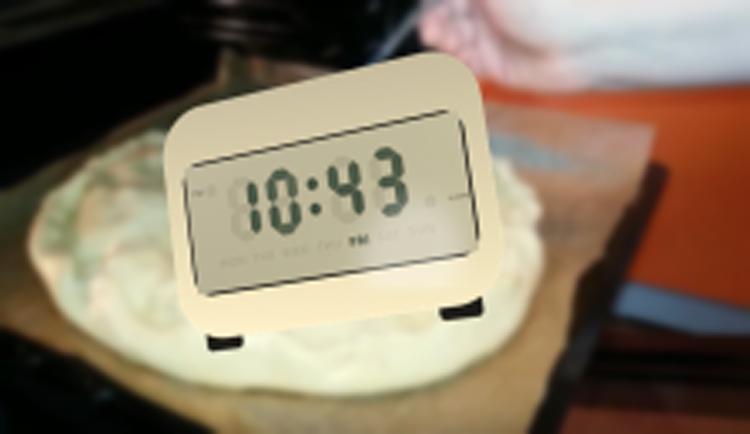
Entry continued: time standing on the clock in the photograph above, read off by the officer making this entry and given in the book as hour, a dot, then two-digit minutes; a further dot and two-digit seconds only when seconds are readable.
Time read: 10.43
